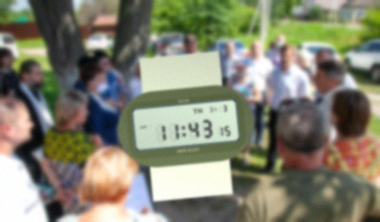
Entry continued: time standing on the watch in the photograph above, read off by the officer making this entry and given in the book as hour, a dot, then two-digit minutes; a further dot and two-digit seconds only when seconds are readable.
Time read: 11.43
